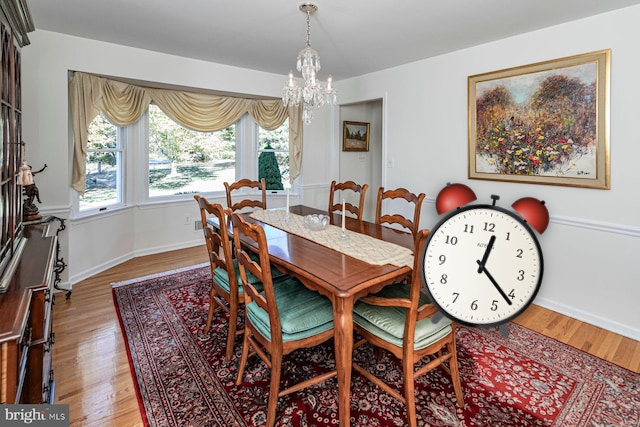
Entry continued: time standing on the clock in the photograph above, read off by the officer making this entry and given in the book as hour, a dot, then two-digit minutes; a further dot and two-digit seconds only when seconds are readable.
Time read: 12.22
